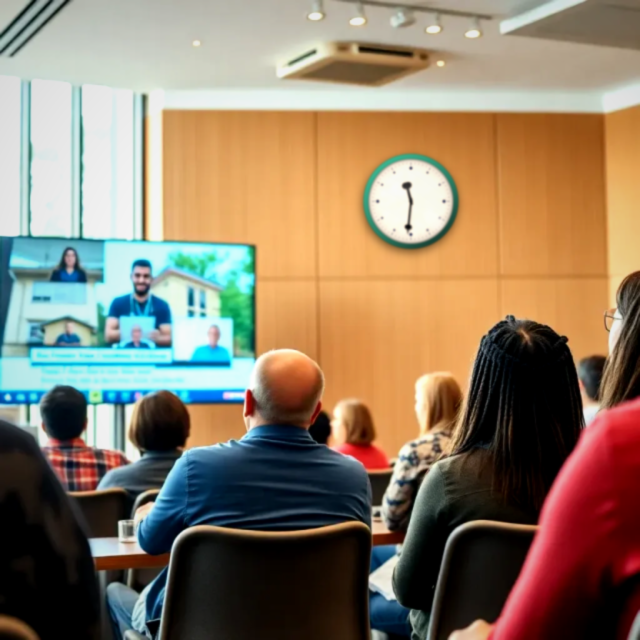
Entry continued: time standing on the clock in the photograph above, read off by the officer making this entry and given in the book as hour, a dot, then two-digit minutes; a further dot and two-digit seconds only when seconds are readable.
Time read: 11.31
